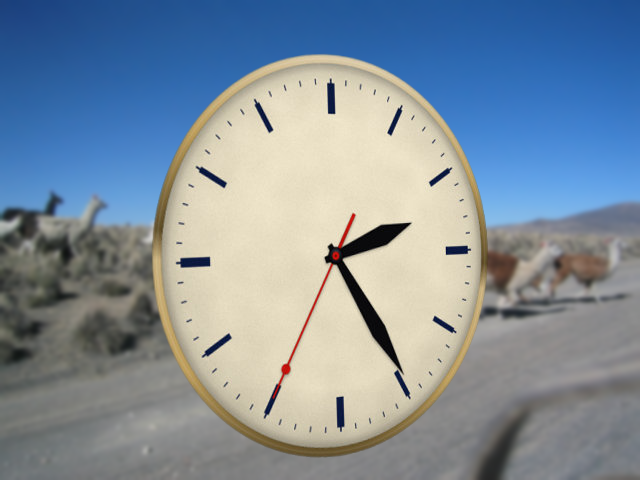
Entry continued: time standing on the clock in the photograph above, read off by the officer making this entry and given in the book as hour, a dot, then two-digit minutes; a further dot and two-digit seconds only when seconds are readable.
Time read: 2.24.35
